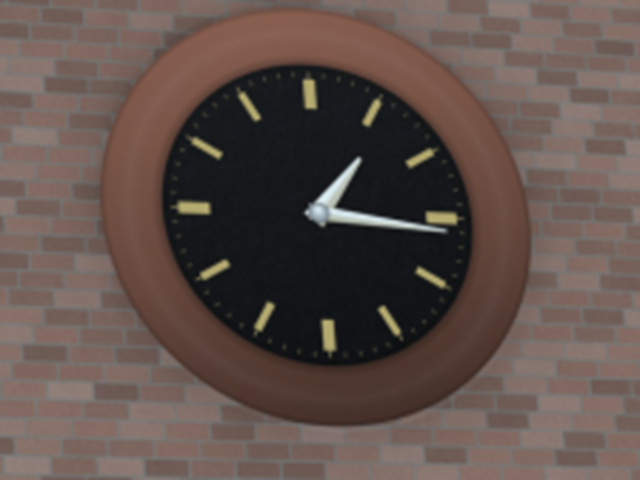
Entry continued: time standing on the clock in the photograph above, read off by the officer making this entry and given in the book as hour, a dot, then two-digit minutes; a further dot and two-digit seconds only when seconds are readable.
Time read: 1.16
